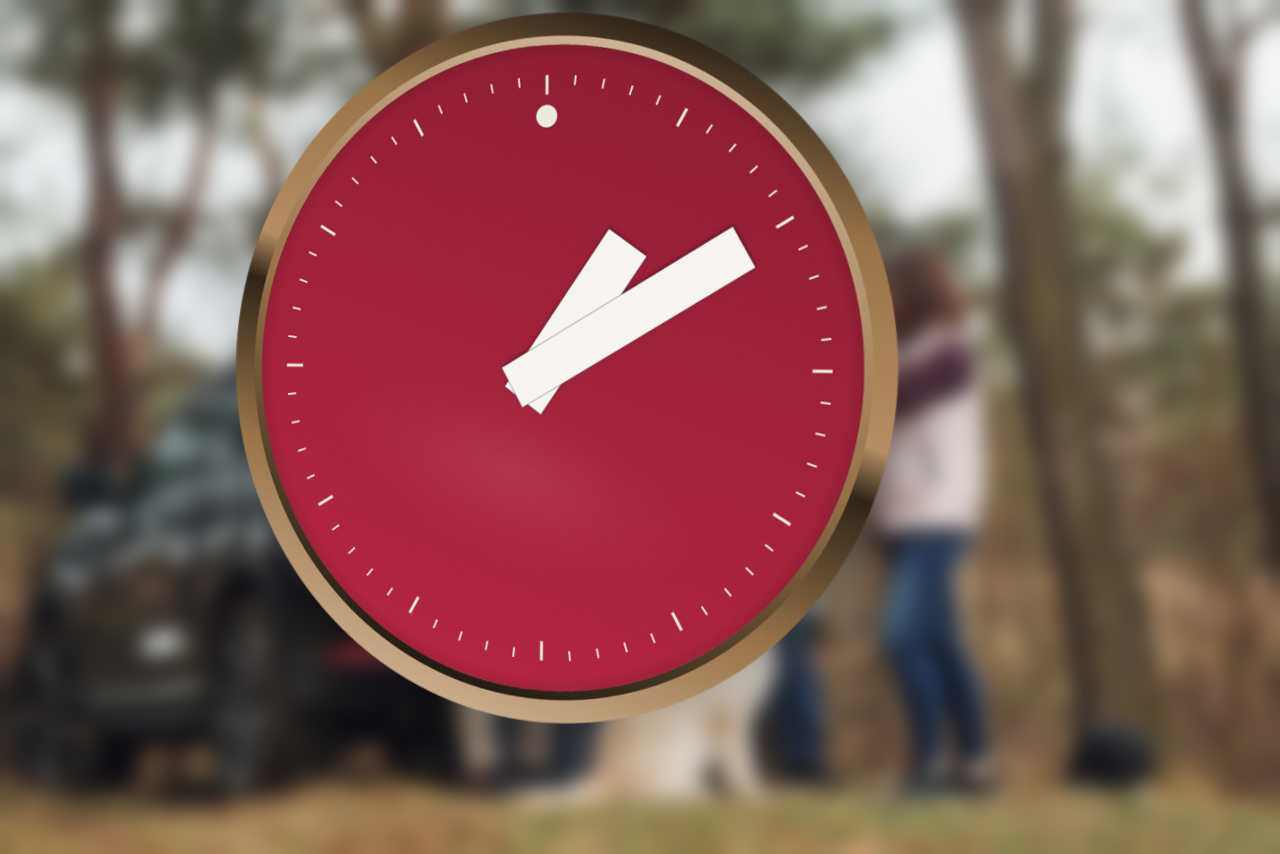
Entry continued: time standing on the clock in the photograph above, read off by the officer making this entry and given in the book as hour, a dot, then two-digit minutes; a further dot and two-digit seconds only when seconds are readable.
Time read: 1.10
